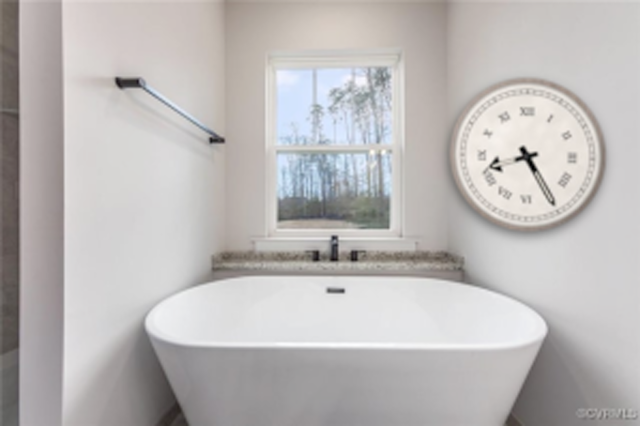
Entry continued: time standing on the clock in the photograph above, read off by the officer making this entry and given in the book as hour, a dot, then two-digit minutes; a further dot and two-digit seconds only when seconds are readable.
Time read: 8.25
